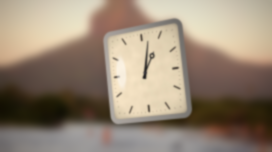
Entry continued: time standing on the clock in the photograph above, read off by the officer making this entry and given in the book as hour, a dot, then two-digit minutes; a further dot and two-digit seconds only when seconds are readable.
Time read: 1.02
